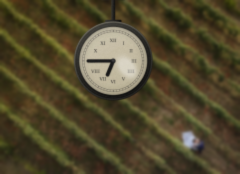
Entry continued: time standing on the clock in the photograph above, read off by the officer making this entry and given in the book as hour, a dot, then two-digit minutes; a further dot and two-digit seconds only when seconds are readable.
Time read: 6.45
